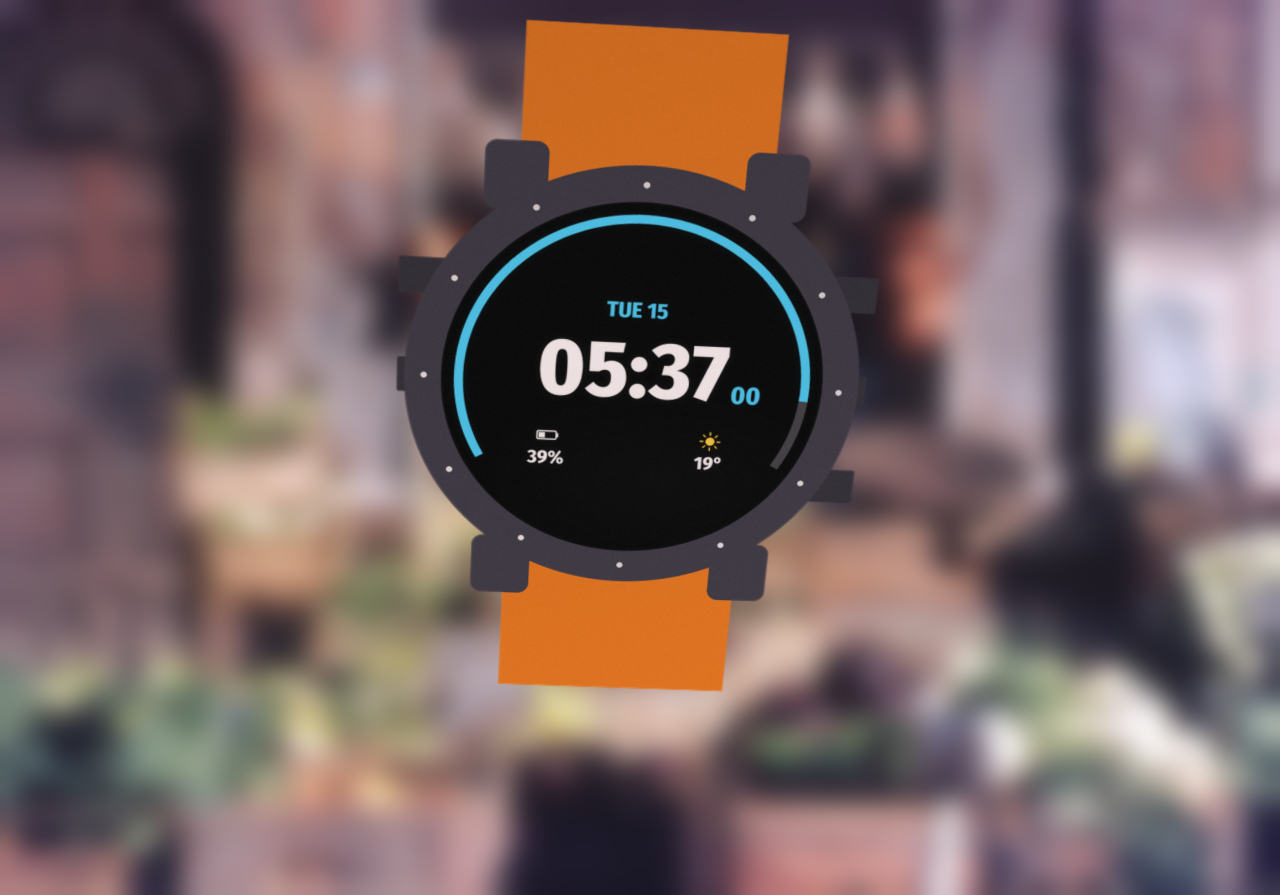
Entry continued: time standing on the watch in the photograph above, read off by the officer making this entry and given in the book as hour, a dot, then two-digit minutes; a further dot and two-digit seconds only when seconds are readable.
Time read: 5.37.00
